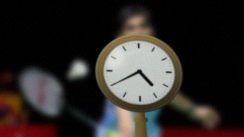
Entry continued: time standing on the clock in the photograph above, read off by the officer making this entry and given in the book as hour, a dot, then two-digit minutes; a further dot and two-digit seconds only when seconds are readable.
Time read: 4.40
